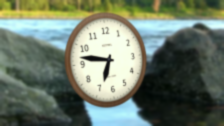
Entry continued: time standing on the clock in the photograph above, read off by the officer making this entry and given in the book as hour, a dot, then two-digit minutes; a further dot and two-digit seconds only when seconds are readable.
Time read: 6.47
